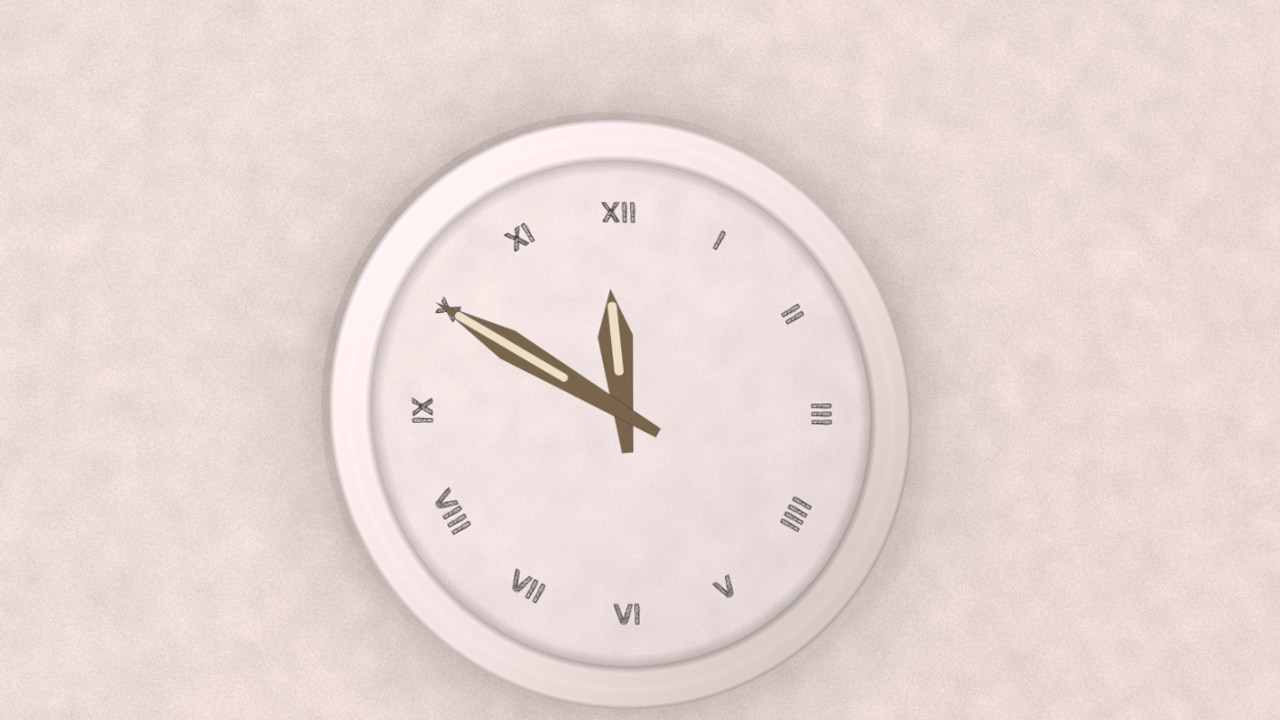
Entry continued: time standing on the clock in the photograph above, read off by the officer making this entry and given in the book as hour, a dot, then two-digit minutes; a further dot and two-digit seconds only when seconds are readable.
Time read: 11.50
